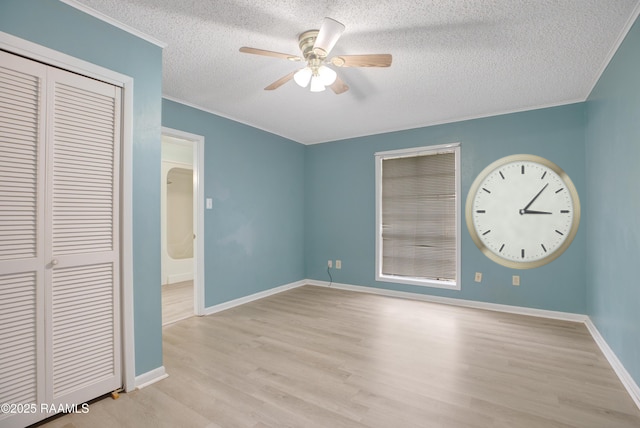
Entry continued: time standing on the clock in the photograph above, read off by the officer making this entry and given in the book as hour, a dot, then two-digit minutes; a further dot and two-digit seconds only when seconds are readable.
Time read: 3.07
